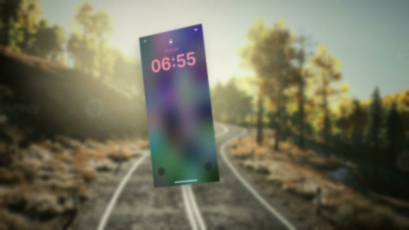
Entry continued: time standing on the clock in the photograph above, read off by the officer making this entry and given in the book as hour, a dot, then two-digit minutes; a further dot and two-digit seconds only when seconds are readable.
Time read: 6.55
